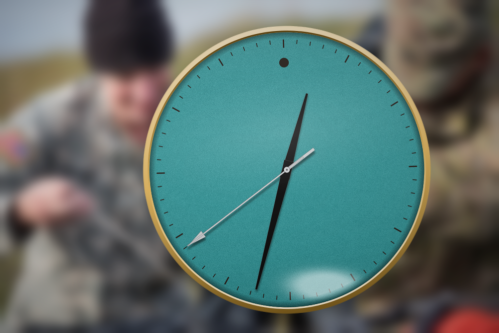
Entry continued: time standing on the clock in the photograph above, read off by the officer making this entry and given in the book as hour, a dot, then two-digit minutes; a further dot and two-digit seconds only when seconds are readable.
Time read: 12.32.39
